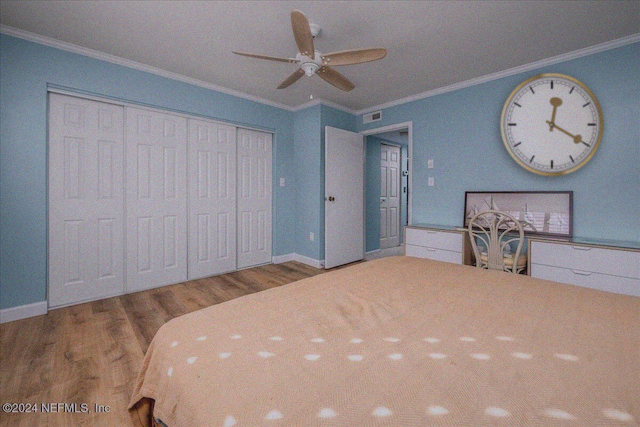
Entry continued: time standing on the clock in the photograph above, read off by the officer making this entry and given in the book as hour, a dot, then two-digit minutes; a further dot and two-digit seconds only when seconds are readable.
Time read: 12.20
